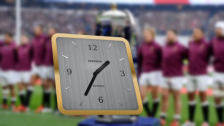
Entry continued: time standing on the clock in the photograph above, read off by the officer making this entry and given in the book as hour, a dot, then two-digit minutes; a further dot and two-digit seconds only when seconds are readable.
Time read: 1.35
